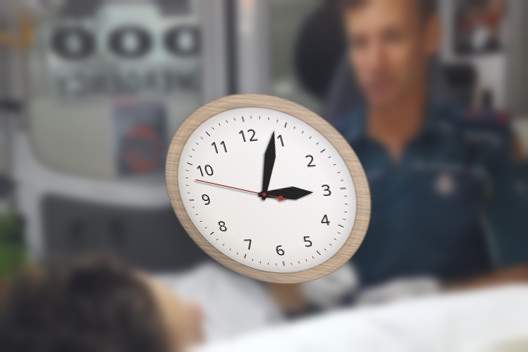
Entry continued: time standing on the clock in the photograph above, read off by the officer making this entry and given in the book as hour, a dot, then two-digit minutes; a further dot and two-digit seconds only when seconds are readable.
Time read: 3.03.48
